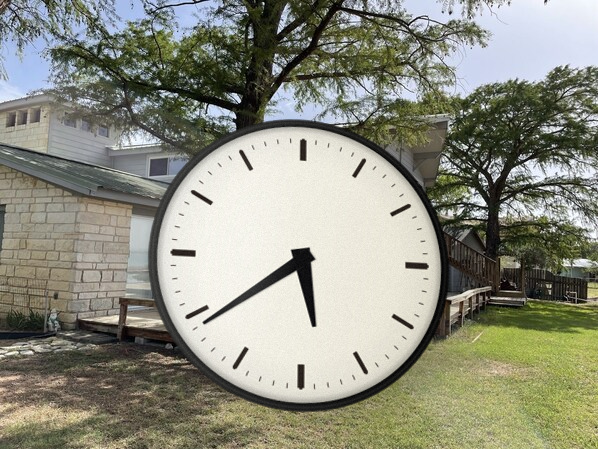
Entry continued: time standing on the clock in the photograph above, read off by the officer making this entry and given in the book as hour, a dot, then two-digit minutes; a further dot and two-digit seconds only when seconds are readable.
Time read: 5.39
